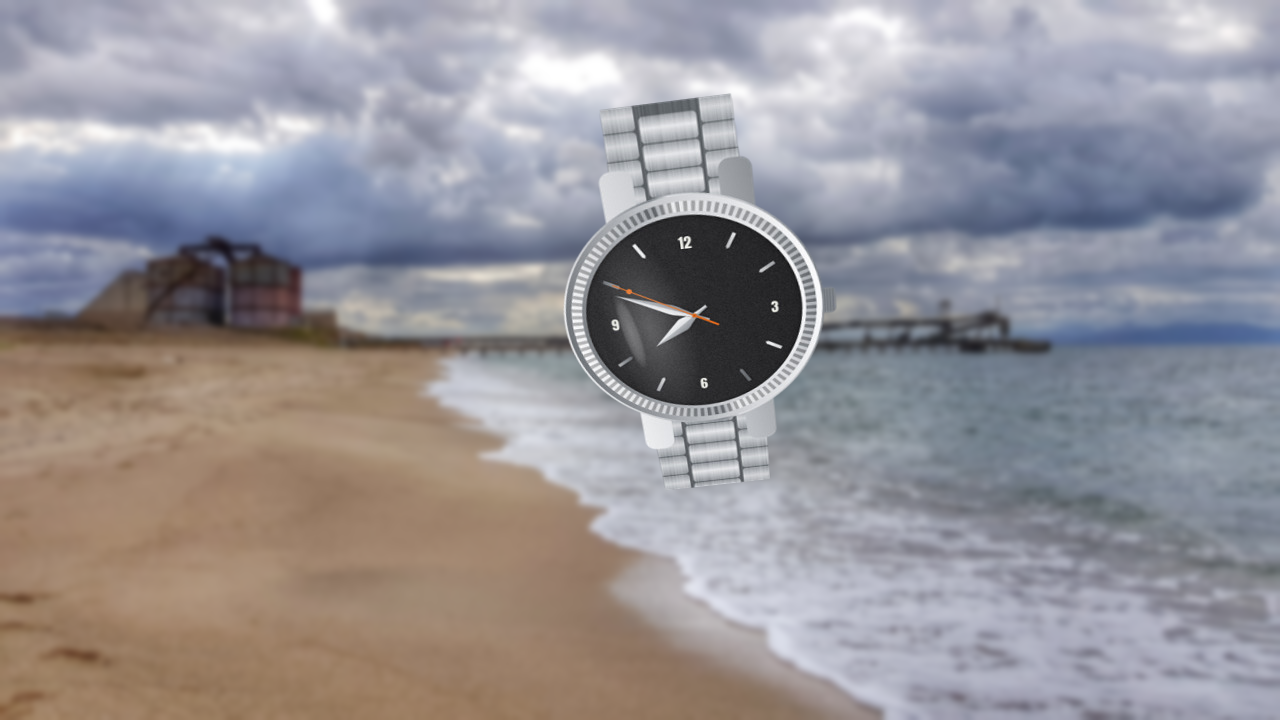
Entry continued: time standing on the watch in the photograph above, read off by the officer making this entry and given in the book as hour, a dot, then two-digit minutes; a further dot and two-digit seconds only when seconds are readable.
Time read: 7.48.50
